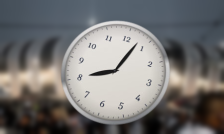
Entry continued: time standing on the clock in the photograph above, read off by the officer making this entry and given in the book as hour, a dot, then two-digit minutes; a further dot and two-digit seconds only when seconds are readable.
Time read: 8.03
